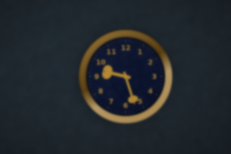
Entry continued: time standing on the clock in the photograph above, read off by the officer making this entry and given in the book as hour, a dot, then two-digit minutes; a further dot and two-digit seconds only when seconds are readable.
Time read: 9.27
